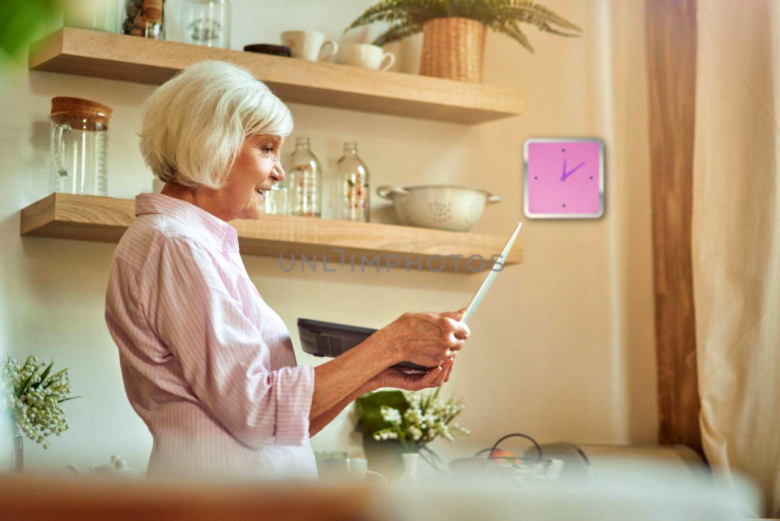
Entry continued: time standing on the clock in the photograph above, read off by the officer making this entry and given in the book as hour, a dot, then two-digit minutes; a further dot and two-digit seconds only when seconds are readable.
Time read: 12.09
